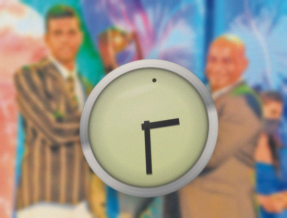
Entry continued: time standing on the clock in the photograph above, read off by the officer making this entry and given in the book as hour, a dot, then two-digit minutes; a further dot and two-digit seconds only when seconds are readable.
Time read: 2.28
